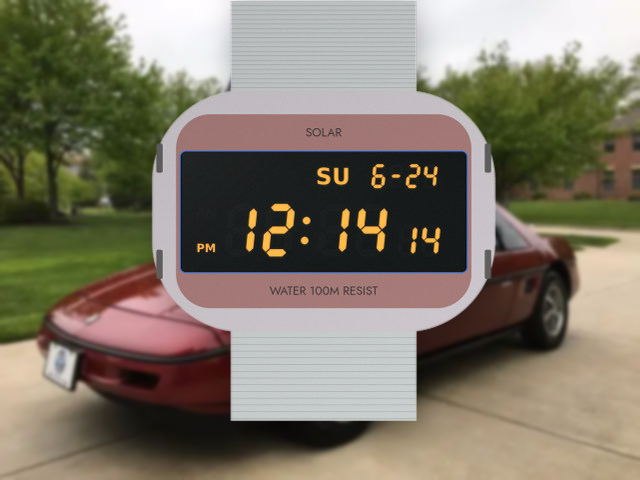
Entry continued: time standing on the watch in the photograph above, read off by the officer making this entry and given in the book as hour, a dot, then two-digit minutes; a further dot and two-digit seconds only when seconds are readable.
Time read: 12.14.14
